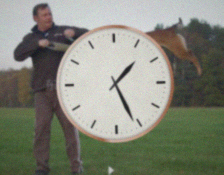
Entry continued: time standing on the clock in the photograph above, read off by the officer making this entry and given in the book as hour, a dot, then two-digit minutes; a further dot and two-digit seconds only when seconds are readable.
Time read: 1.26
